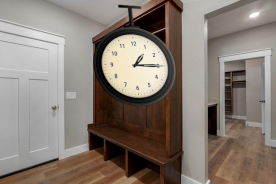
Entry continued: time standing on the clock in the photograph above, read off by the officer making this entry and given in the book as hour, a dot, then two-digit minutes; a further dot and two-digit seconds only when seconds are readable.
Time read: 1.15
